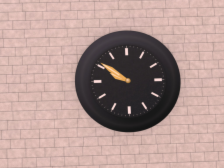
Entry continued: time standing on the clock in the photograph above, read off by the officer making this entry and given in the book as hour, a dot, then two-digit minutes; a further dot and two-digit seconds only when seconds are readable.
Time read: 9.51
